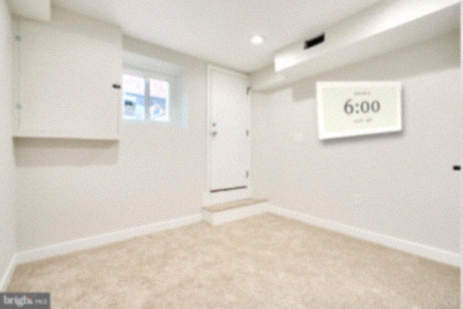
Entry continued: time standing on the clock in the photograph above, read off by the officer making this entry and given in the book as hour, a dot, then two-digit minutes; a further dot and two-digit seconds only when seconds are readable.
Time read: 6.00
